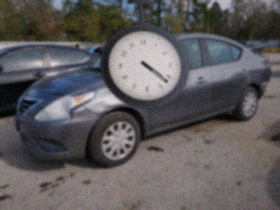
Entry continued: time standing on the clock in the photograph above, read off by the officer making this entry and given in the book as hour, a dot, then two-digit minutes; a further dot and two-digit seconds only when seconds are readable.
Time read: 4.22
